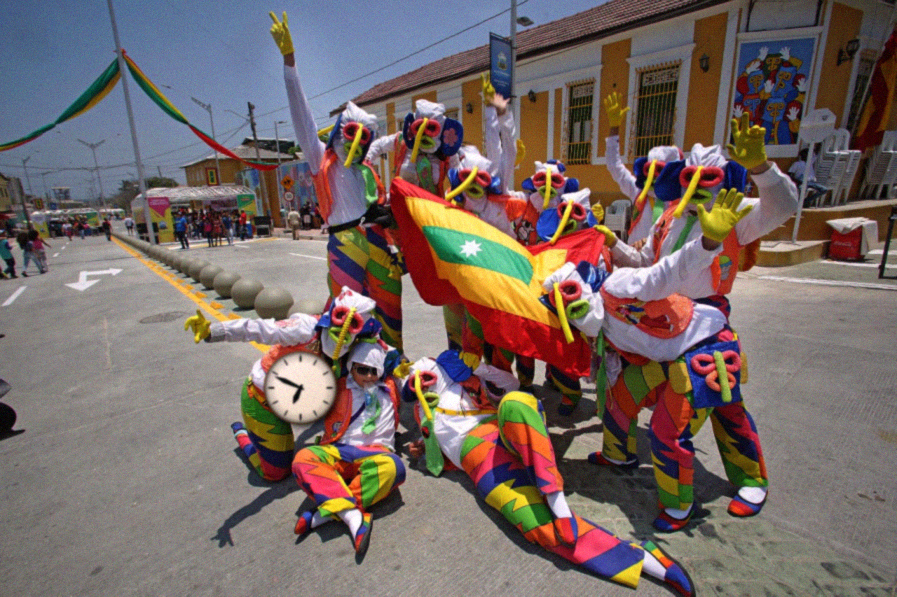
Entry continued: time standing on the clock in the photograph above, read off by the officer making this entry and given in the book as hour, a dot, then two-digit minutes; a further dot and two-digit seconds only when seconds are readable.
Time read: 6.49
